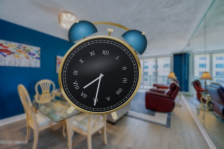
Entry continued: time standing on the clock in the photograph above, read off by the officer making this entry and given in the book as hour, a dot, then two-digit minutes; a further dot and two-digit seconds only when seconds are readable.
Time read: 7.30
